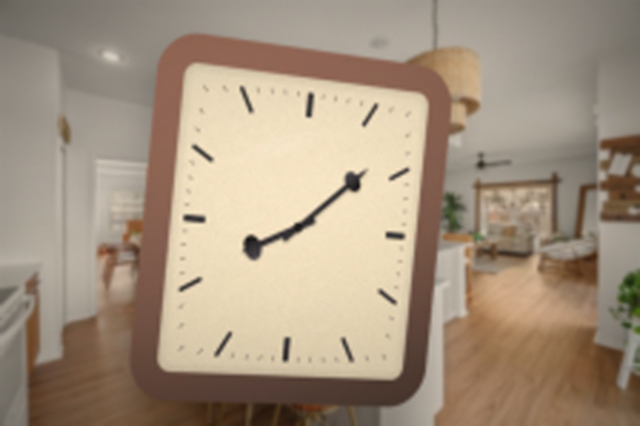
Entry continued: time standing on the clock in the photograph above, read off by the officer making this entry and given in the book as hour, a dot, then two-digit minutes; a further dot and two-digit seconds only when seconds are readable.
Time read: 8.08
